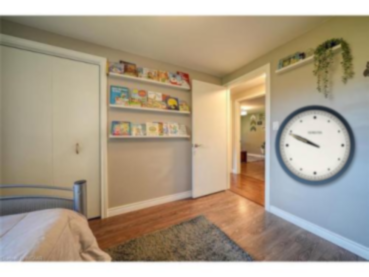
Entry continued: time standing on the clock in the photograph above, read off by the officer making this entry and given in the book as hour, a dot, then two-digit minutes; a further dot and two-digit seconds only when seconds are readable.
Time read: 9.49
